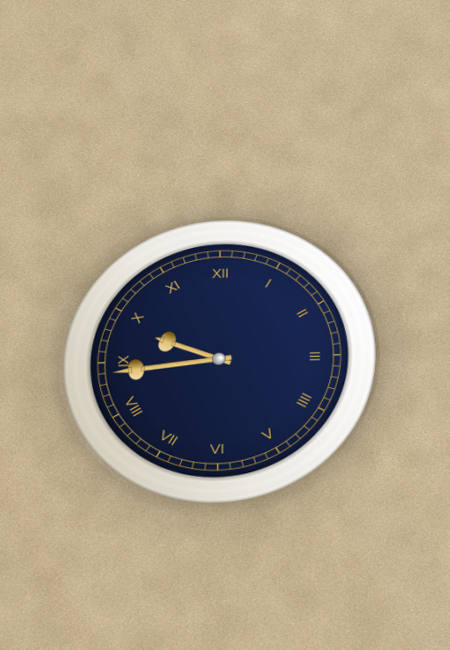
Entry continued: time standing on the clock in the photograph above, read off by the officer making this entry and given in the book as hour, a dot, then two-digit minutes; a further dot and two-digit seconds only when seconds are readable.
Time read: 9.44
